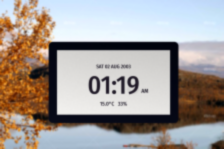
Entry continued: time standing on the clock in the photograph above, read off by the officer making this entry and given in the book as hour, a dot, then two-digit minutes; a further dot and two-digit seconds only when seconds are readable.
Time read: 1.19
